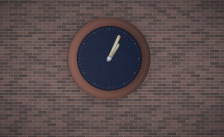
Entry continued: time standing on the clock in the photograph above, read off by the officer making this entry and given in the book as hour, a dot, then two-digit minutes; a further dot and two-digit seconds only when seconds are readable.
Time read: 1.04
